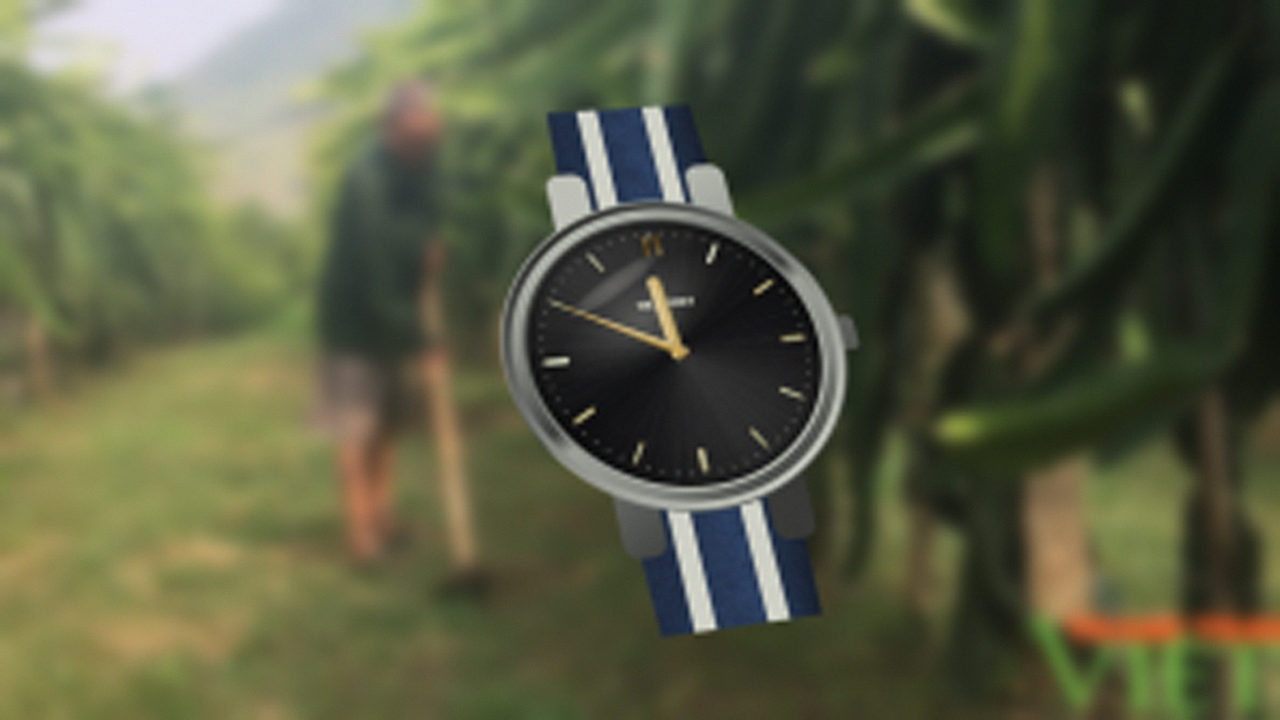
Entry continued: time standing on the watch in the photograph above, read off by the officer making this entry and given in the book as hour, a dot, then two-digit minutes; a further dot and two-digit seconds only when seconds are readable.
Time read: 11.50
